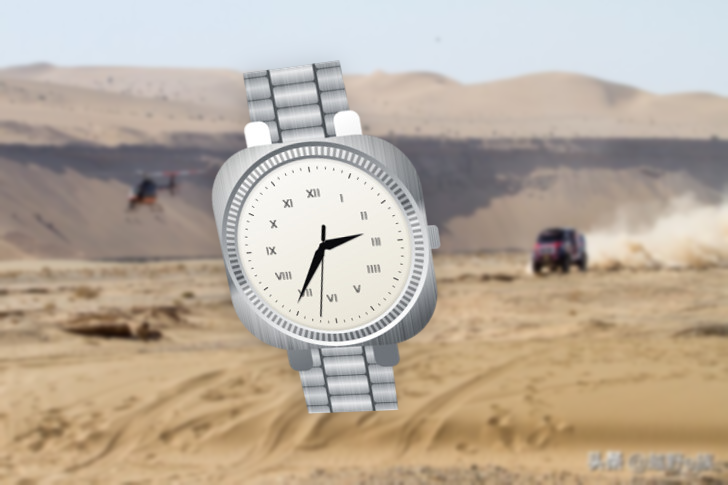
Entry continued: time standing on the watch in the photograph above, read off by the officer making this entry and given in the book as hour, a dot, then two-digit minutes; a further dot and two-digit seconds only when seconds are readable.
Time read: 2.35.32
